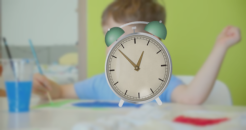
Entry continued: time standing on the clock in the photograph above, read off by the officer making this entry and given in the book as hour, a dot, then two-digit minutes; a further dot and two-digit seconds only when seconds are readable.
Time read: 12.53
